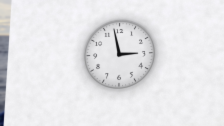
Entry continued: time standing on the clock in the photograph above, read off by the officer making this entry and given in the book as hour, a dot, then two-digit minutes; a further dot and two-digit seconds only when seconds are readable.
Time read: 2.58
